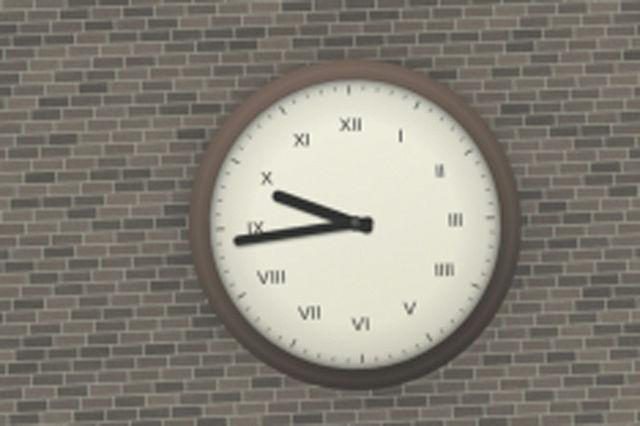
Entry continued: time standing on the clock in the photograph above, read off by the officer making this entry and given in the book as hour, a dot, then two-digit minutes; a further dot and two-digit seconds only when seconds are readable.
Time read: 9.44
